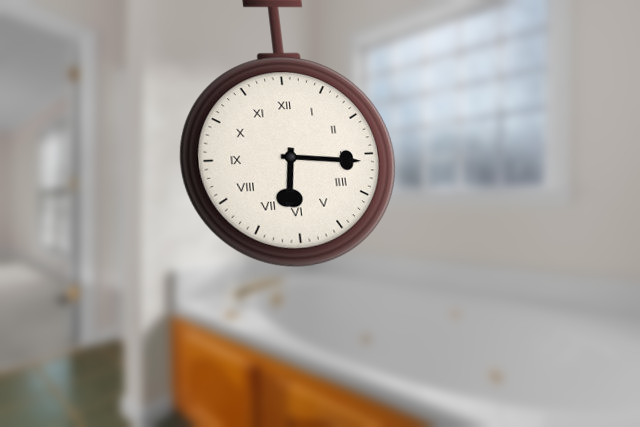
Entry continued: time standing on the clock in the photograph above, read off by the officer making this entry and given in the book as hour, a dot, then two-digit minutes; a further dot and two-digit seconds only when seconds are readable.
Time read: 6.16
